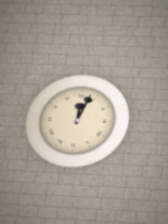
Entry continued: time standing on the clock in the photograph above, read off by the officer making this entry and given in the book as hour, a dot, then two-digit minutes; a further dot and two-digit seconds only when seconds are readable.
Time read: 12.03
